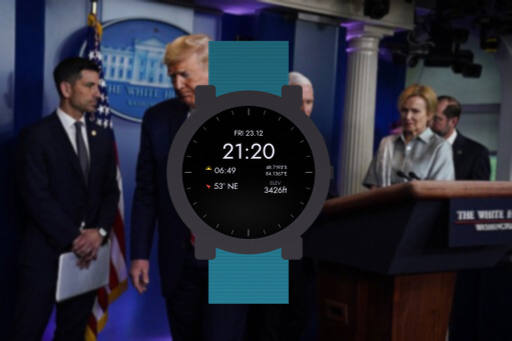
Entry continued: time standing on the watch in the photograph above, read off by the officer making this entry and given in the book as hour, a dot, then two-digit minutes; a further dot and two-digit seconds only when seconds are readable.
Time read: 21.20
